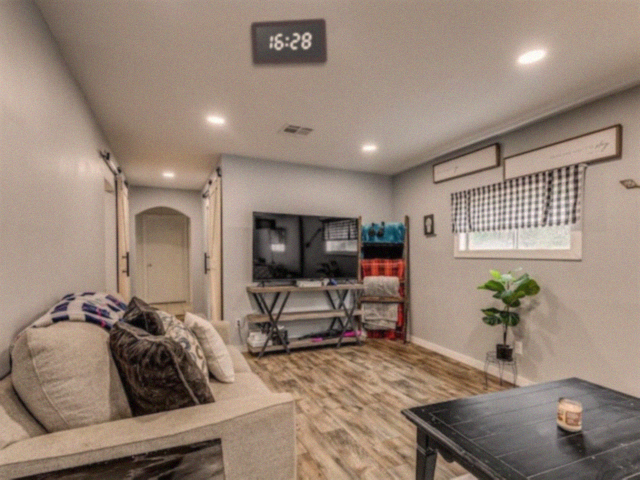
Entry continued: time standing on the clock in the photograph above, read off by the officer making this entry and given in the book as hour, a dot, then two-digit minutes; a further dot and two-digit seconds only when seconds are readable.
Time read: 16.28
